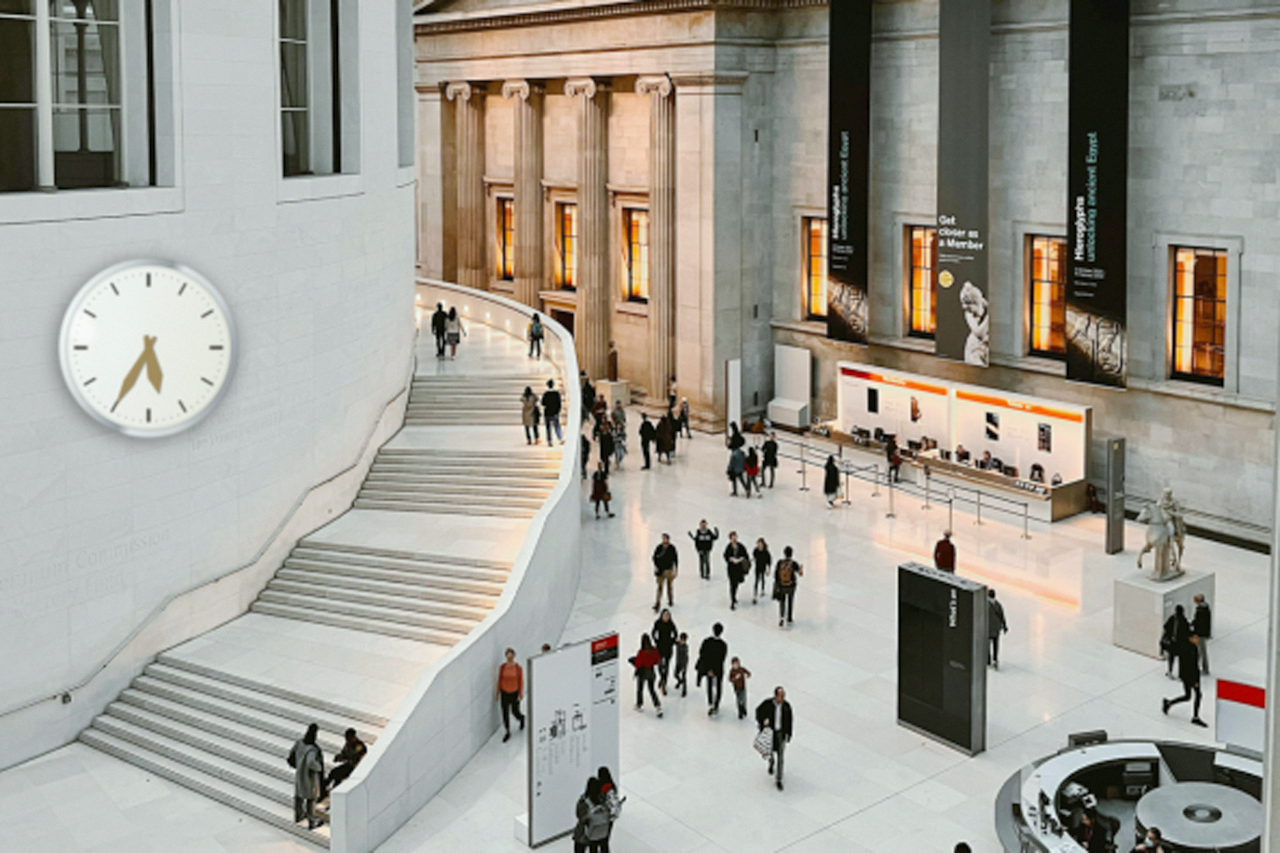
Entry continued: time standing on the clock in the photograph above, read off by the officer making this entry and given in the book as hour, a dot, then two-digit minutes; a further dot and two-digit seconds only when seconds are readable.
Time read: 5.35
